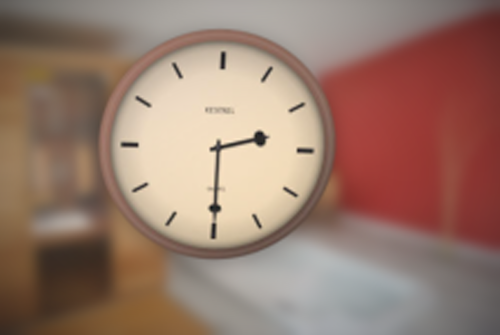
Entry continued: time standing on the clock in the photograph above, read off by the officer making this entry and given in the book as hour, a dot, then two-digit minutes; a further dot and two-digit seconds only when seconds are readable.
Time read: 2.30
